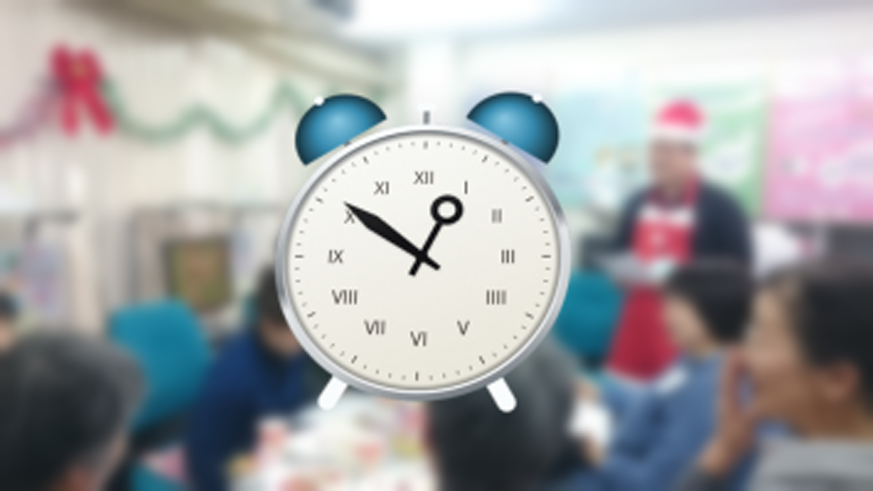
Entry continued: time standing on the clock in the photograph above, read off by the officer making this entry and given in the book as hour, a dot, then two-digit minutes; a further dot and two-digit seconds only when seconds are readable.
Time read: 12.51
